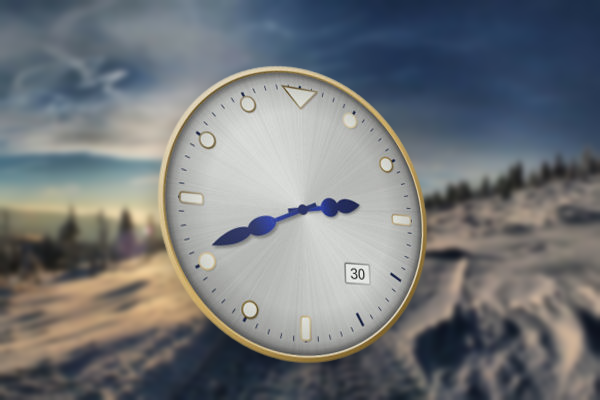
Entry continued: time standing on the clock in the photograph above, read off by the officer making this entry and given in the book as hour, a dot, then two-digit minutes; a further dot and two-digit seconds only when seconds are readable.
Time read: 2.41
